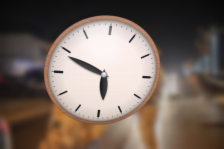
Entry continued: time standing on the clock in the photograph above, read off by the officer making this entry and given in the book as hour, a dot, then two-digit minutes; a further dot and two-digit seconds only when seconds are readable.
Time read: 5.49
